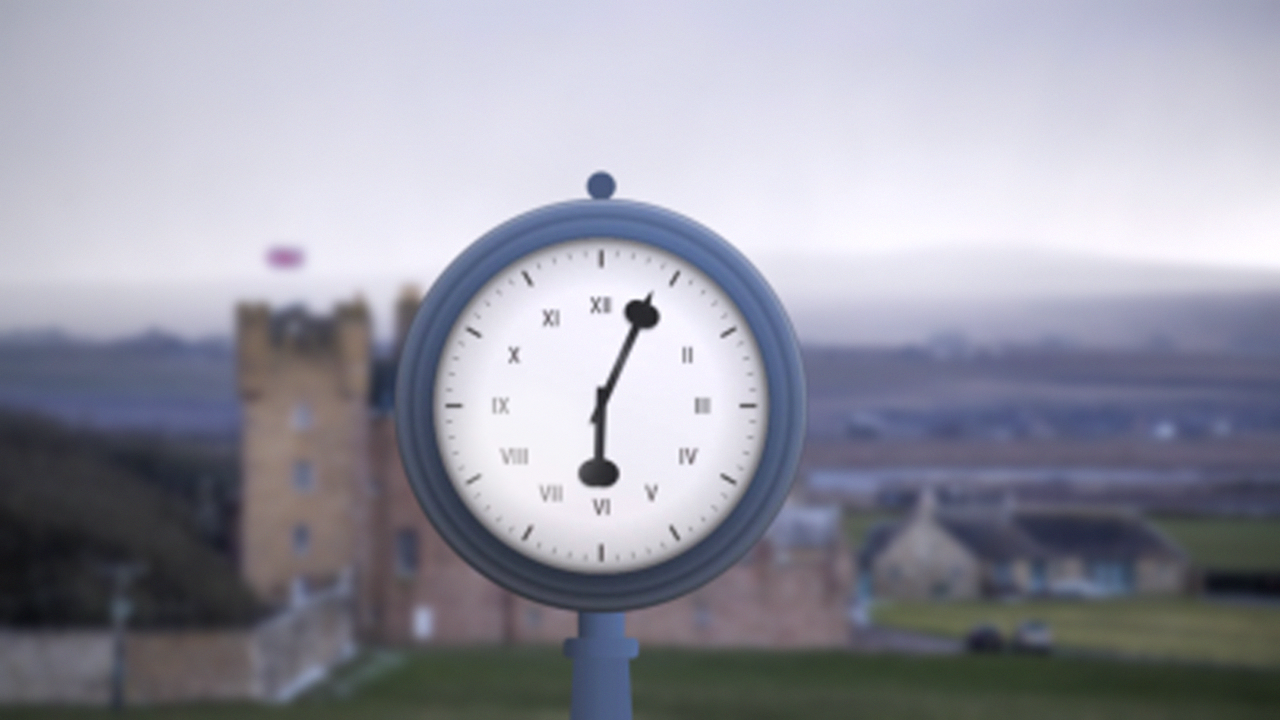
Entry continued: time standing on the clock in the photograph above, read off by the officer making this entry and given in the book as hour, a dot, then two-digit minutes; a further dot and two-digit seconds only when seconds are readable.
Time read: 6.04
